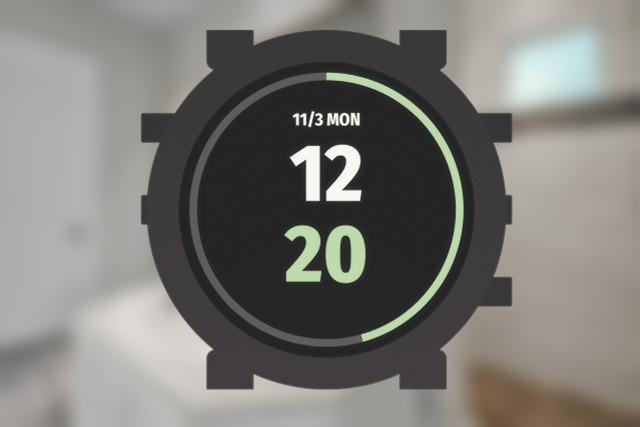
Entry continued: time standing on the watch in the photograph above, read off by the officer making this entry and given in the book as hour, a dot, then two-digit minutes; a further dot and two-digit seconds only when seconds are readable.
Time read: 12.20
